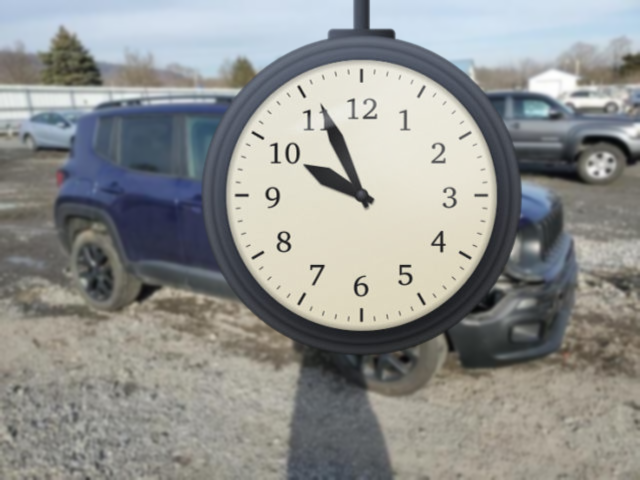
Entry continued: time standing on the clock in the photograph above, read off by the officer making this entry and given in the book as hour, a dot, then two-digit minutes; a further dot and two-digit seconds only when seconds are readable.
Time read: 9.56
